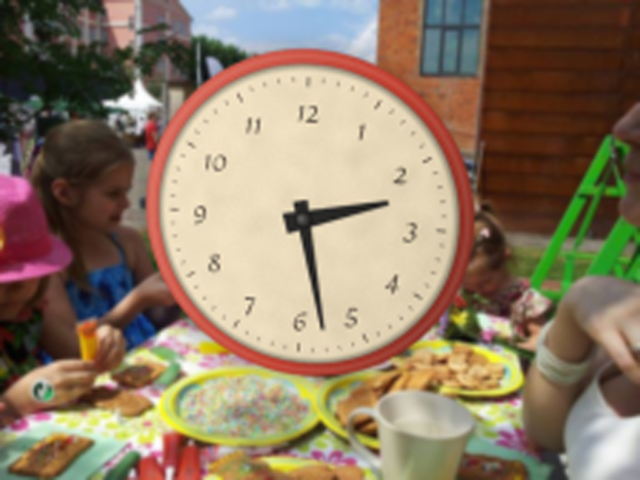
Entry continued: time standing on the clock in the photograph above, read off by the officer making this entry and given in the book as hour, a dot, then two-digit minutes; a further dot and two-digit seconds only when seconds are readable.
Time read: 2.28
